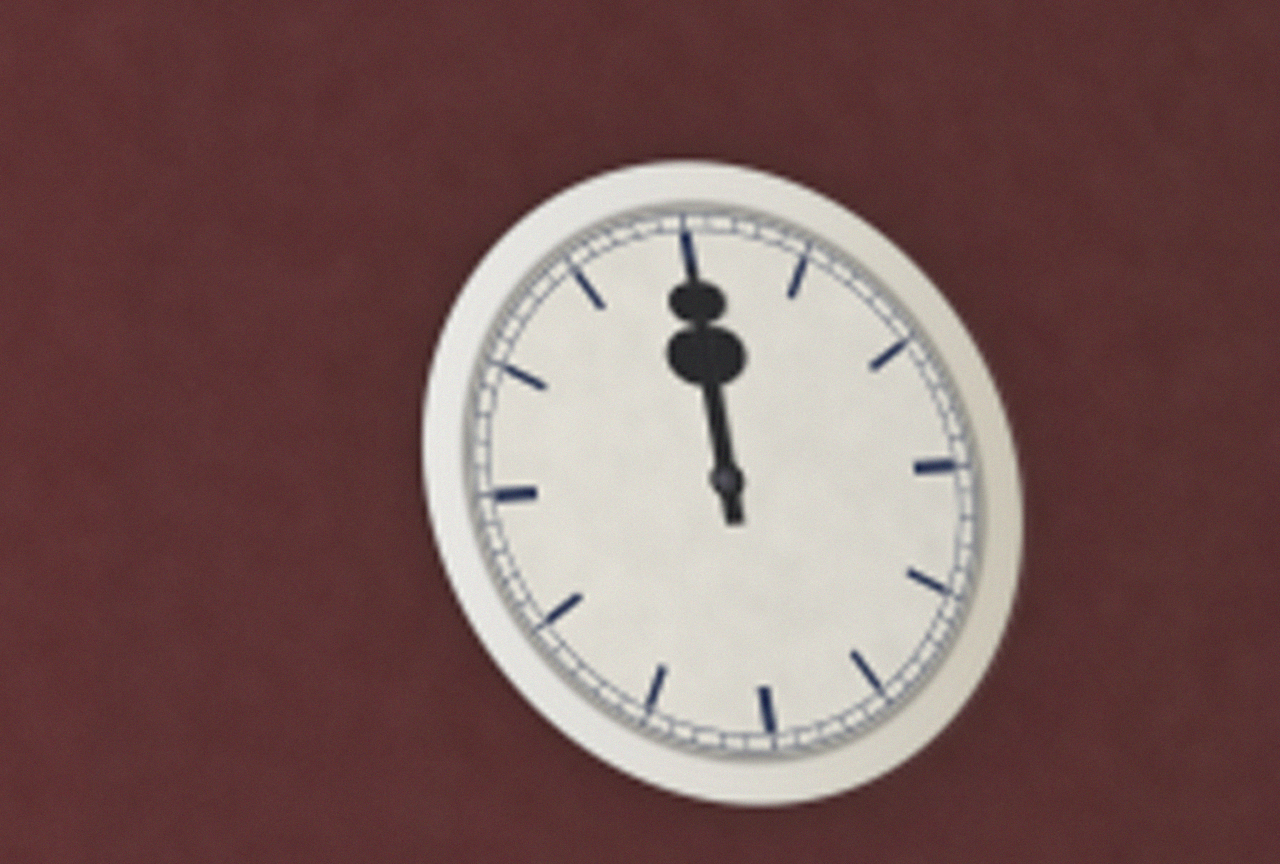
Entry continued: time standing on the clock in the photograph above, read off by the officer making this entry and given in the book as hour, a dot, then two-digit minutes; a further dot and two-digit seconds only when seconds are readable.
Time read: 12.00
